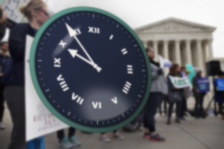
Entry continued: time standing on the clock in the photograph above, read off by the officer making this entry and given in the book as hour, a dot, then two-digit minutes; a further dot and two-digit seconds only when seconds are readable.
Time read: 9.54
